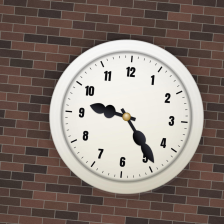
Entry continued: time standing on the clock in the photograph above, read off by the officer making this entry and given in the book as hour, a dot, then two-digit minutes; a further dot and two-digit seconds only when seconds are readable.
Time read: 9.24
